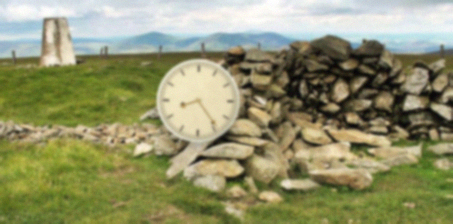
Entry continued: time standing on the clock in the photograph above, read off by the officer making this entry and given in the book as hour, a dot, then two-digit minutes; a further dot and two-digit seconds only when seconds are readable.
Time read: 8.24
